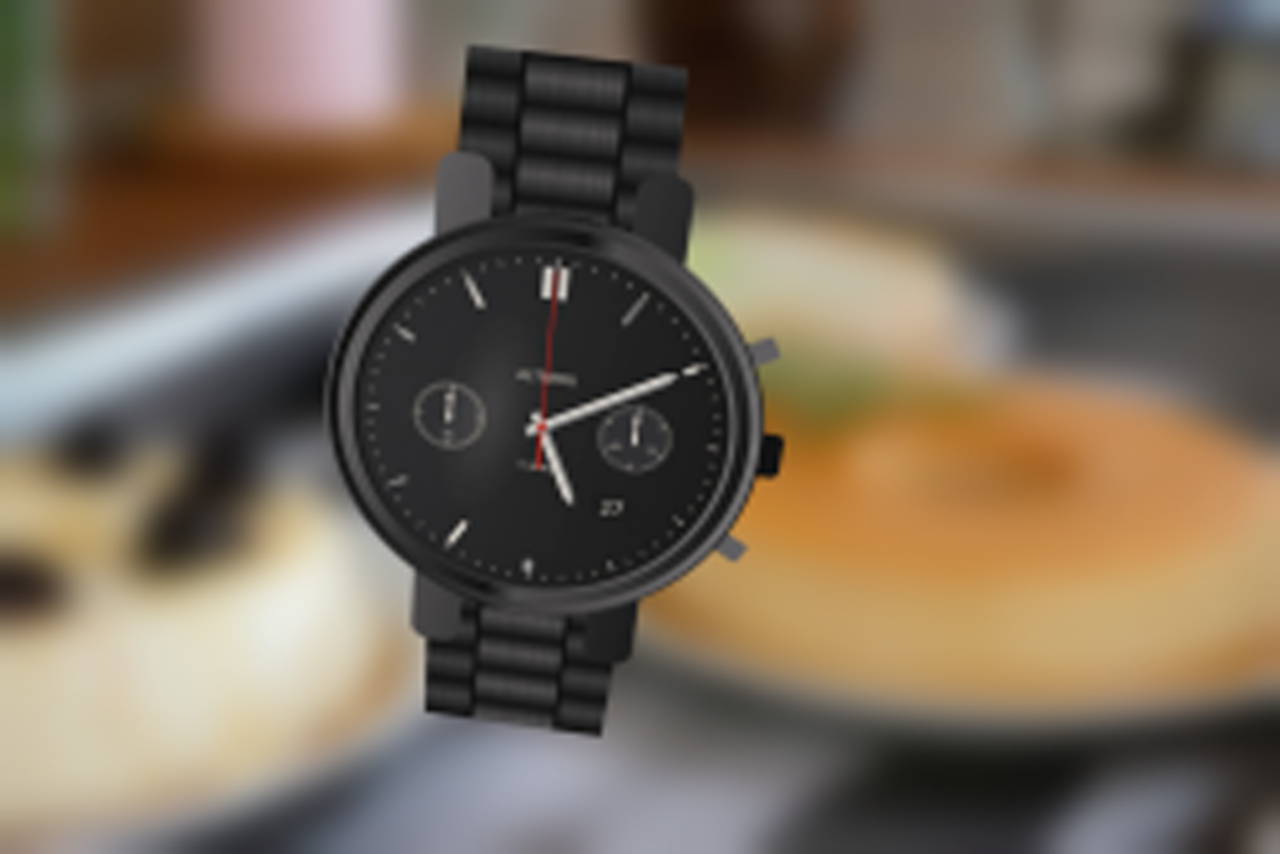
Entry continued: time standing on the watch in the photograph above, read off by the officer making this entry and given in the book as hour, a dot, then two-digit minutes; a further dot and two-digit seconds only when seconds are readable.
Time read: 5.10
